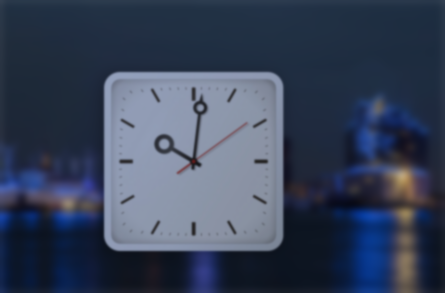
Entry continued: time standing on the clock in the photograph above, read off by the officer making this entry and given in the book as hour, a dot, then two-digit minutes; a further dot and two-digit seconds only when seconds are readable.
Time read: 10.01.09
